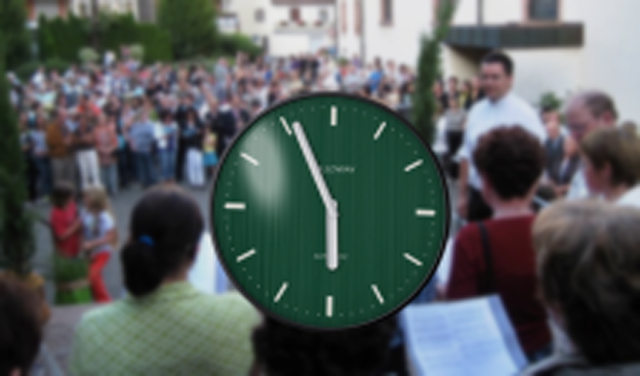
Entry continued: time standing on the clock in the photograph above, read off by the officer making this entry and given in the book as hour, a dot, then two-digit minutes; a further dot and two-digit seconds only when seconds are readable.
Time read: 5.56
